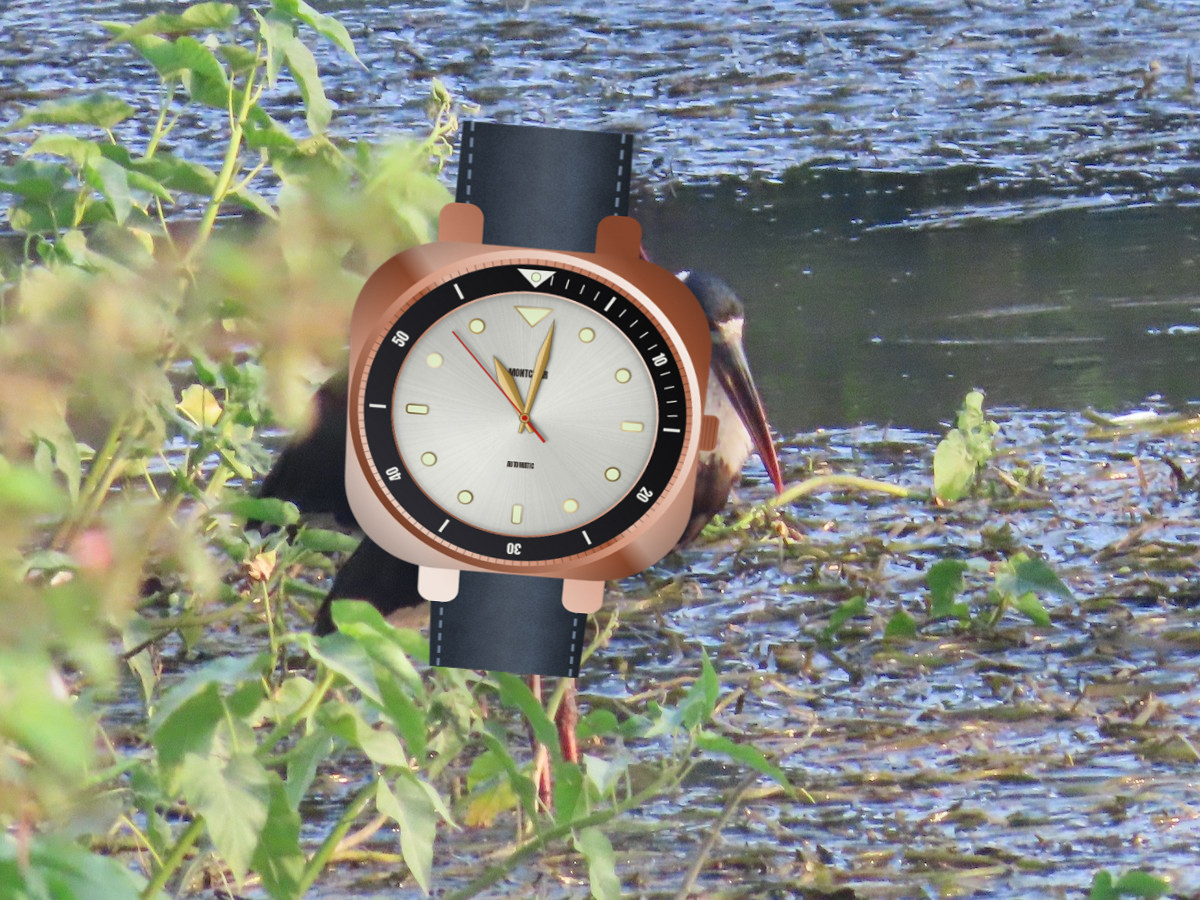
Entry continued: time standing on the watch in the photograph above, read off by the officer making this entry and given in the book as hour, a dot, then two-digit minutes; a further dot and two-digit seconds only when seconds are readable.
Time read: 11.01.53
